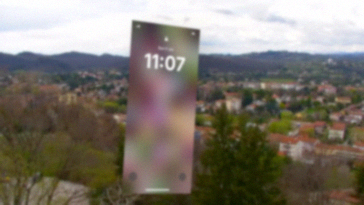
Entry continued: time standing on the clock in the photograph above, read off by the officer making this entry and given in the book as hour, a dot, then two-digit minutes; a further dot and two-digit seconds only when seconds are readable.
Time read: 11.07
